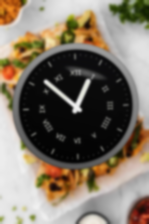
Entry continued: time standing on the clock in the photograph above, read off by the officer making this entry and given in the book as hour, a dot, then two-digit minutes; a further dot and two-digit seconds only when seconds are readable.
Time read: 12.52
